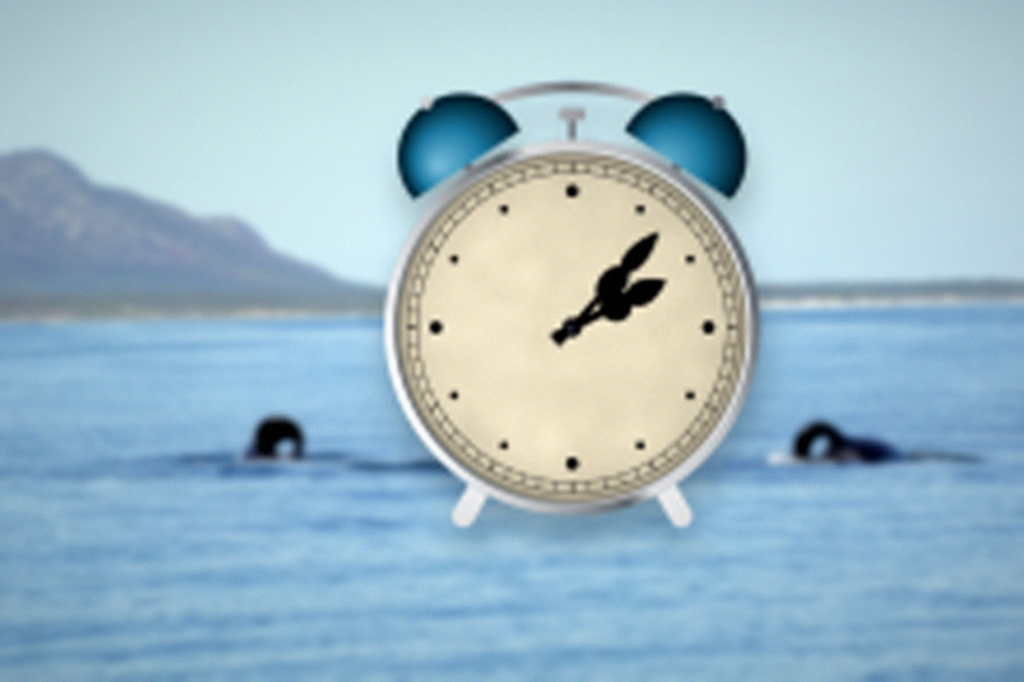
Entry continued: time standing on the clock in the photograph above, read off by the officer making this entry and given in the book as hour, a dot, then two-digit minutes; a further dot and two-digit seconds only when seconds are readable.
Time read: 2.07
